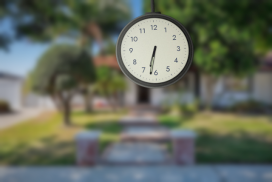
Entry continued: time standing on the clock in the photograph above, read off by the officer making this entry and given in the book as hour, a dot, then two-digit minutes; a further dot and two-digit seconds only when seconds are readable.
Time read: 6.32
